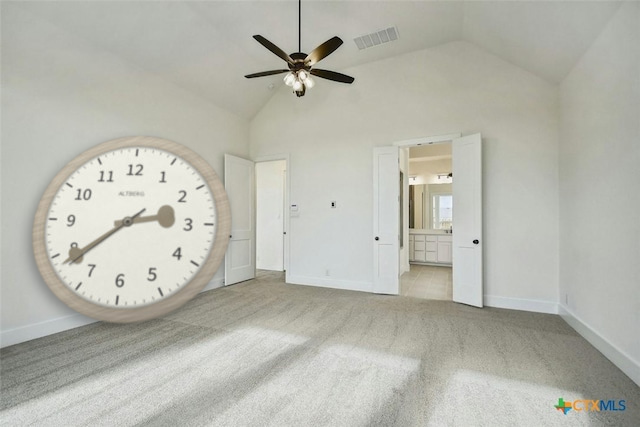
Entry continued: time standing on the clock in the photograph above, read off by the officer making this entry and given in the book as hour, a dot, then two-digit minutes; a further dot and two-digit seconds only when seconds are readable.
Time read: 2.38.38
